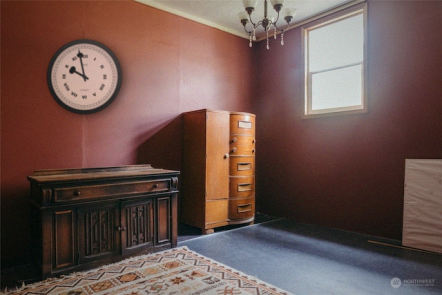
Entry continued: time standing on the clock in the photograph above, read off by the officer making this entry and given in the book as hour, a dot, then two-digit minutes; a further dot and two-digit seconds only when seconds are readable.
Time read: 9.58
